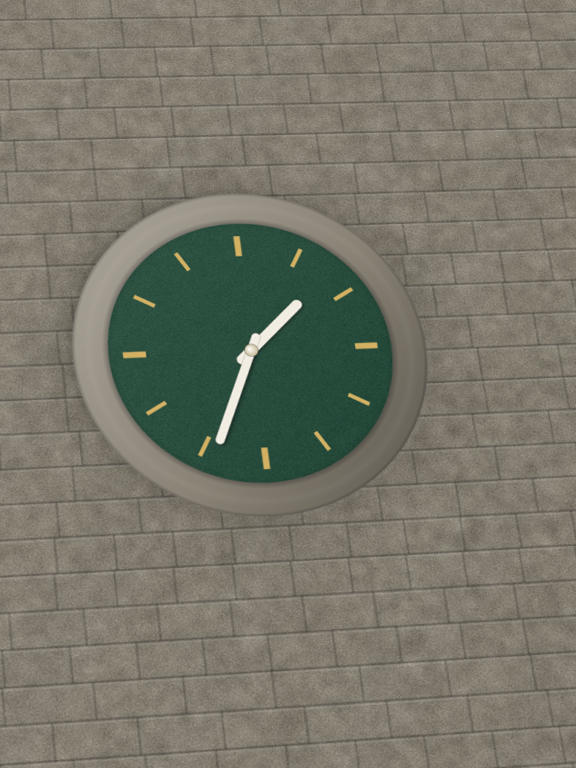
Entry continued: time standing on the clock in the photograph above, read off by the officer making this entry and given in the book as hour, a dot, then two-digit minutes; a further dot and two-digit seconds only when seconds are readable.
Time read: 1.34
